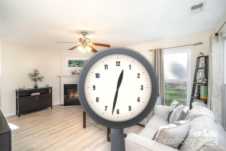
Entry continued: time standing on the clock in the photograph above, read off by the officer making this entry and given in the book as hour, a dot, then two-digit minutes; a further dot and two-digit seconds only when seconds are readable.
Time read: 12.32
